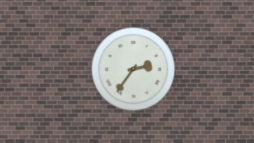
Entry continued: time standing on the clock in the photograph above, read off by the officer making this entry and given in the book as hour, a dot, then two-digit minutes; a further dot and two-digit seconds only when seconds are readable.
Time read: 2.36
